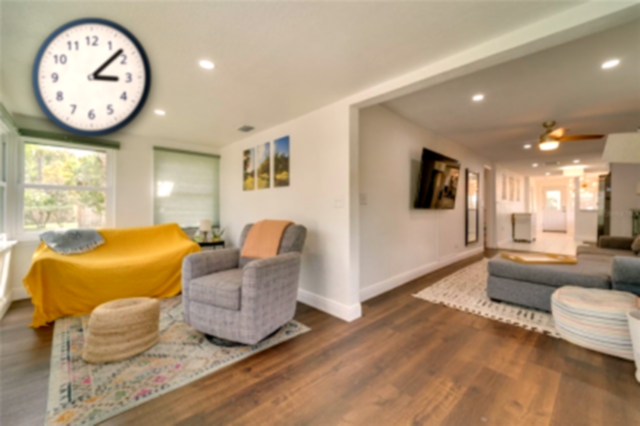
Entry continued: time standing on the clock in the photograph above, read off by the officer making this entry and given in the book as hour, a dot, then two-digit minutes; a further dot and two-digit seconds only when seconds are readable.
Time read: 3.08
